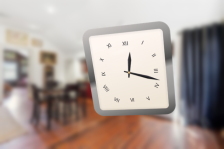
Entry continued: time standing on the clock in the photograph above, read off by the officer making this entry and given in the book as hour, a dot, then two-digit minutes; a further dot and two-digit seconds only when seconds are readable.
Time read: 12.18
